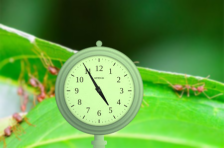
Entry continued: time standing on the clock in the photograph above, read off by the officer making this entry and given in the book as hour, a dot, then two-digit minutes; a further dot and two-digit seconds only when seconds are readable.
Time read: 4.55
